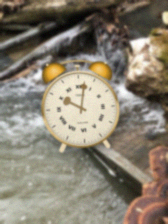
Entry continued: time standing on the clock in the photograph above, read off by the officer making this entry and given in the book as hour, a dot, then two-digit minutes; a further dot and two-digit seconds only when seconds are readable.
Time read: 10.02
